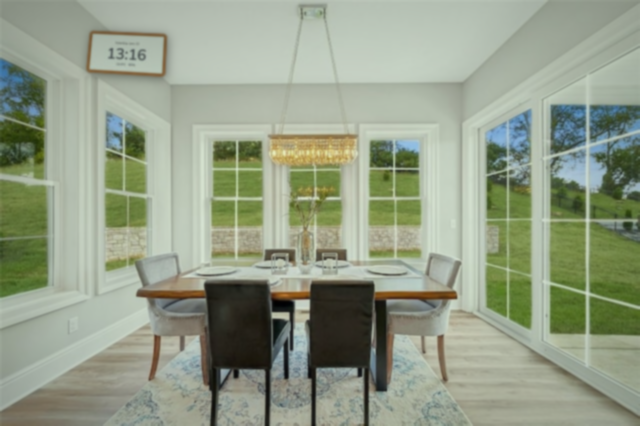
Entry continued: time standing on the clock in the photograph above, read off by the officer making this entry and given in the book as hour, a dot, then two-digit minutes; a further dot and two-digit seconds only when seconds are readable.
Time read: 13.16
